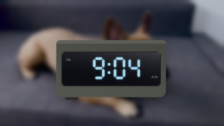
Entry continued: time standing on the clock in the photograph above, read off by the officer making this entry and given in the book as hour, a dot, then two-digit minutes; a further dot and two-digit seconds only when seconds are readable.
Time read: 9.04
